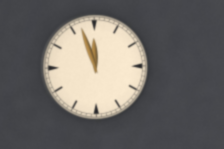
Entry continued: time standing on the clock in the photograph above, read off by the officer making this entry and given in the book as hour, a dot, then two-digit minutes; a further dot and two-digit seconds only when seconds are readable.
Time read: 11.57
